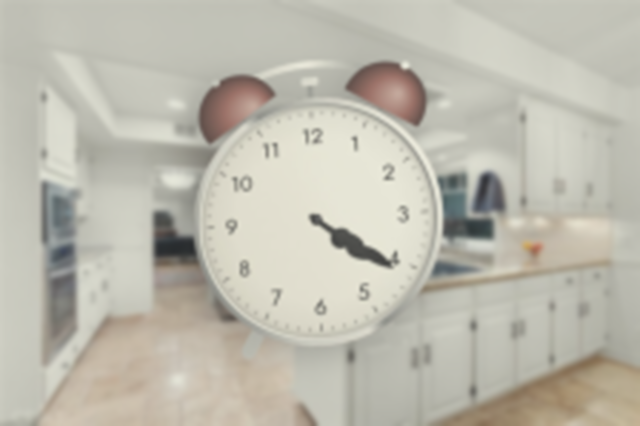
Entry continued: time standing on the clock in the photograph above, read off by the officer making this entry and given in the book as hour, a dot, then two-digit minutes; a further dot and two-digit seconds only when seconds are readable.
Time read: 4.21
